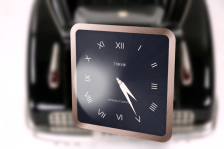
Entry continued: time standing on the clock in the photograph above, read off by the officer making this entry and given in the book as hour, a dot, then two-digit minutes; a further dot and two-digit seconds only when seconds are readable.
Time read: 4.25
